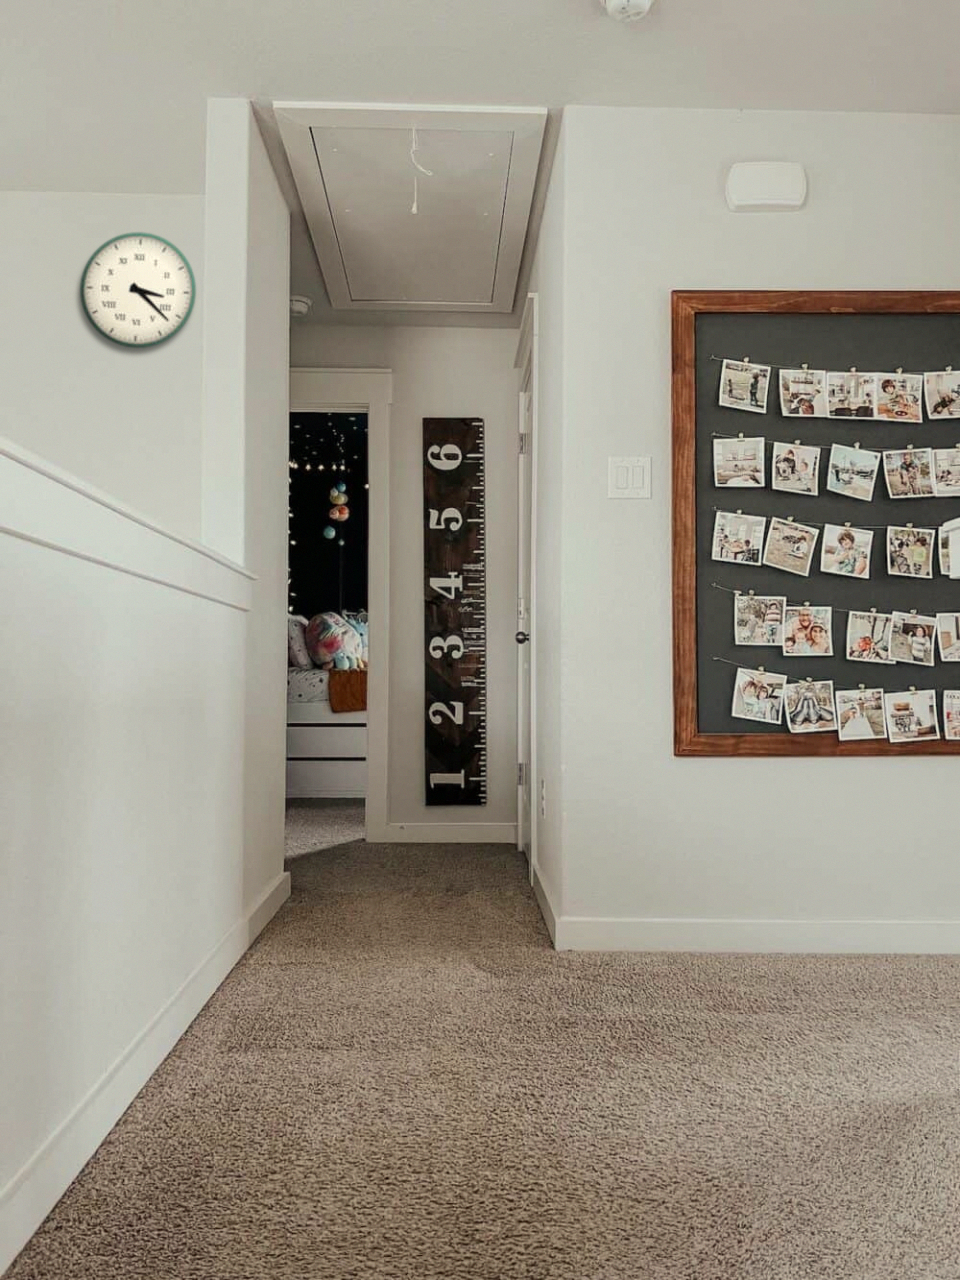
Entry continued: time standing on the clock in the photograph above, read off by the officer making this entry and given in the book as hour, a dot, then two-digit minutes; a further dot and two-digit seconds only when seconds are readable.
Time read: 3.22
